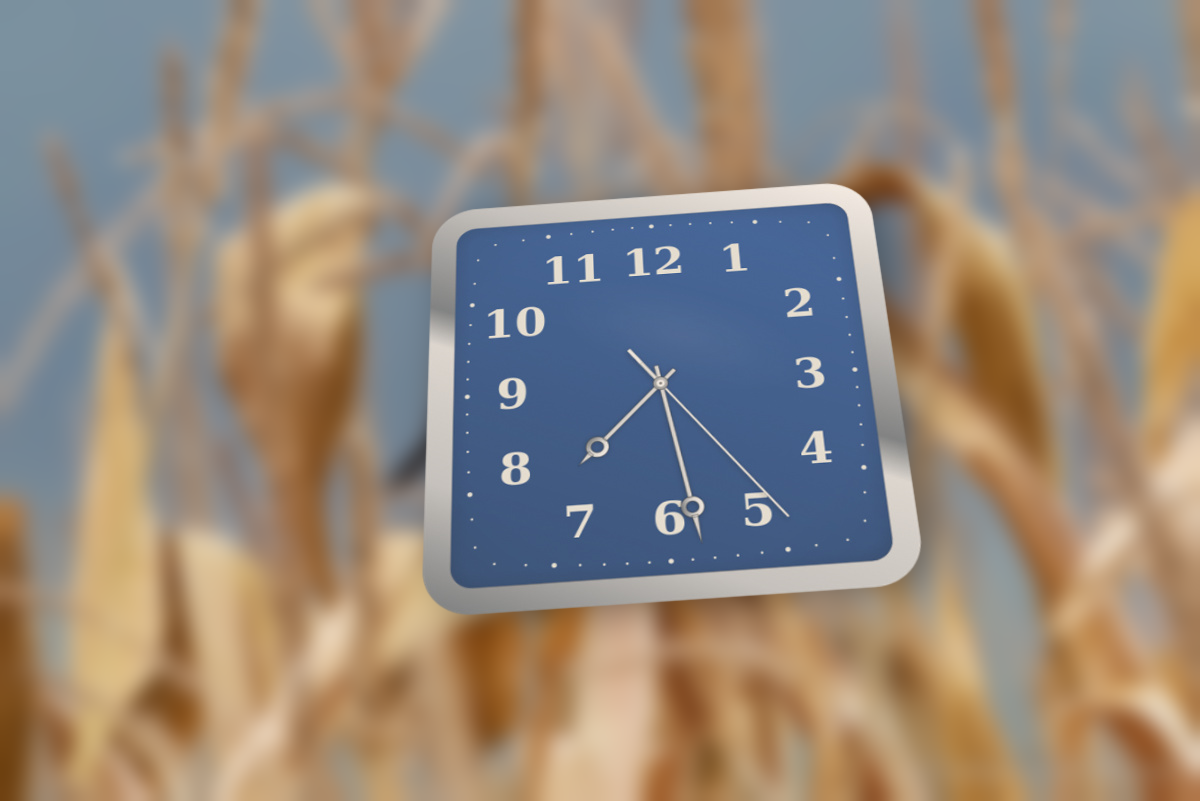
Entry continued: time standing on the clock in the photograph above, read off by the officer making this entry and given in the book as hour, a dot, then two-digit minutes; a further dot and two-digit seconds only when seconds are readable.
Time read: 7.28.24
